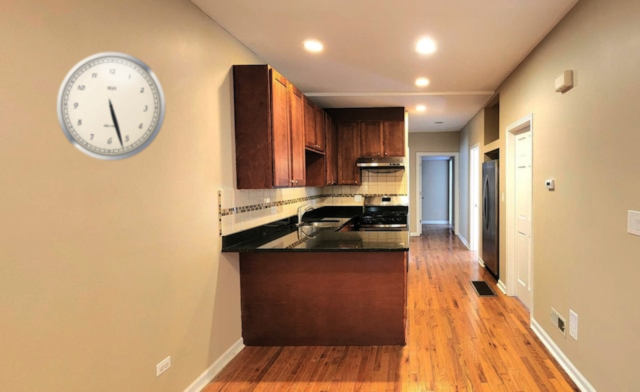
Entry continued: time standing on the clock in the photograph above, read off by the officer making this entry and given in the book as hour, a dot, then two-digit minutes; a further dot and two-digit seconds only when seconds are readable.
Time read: 5.27
